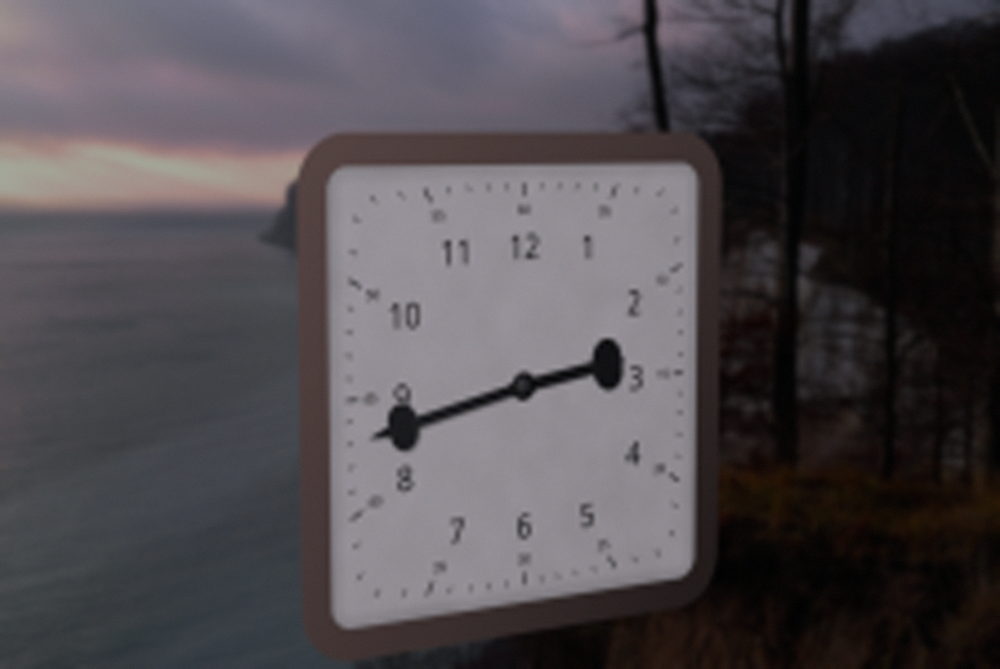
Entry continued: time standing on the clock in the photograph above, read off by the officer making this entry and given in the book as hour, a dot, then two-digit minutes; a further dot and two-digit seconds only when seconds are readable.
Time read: 2.43
